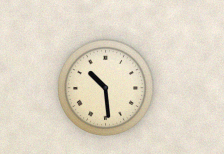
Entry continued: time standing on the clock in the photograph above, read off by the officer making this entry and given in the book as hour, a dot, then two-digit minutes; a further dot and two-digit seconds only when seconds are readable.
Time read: 10.29
